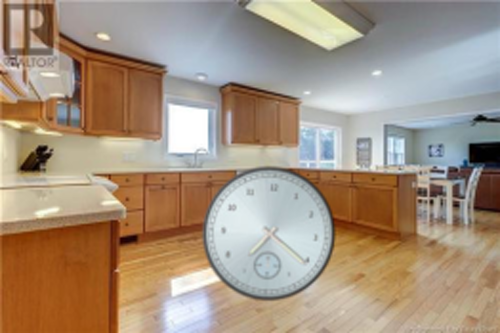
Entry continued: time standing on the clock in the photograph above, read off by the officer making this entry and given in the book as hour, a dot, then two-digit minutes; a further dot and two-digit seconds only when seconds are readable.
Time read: 7.21
